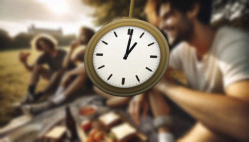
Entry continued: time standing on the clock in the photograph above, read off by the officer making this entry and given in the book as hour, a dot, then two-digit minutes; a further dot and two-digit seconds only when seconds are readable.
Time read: 1.01
